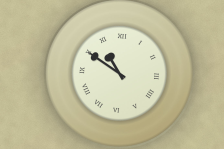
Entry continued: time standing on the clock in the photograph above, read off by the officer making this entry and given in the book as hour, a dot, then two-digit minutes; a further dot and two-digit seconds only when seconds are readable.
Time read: 10.50
